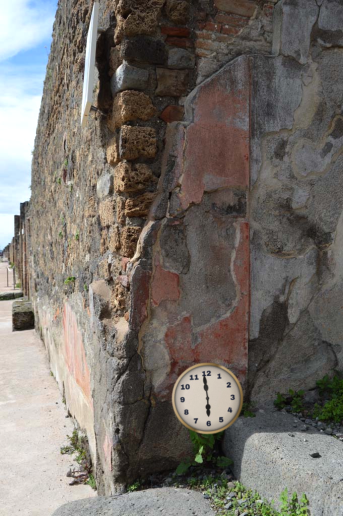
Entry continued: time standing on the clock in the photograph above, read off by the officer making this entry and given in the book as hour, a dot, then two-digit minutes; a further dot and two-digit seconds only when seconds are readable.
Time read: 5.59
